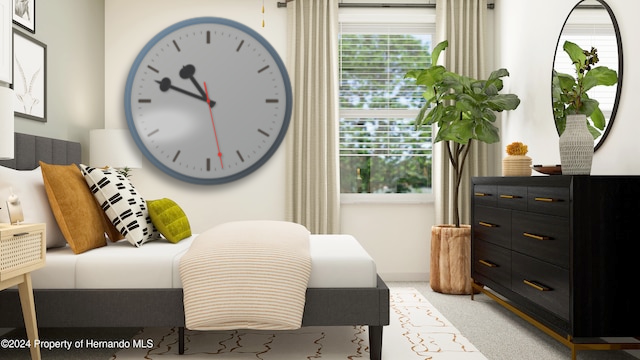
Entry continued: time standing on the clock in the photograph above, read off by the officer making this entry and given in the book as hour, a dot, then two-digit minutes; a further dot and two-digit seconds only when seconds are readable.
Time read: 10.48.28
